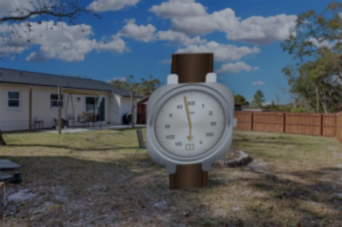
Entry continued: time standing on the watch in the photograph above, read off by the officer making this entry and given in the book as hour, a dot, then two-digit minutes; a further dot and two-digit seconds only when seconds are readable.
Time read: 5.58
